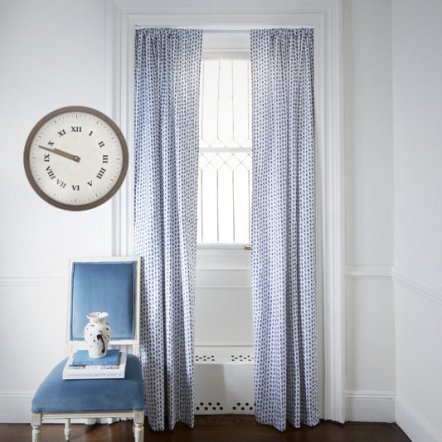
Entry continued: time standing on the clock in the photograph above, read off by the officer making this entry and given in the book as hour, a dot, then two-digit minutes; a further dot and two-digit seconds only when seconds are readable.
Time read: 9.48
